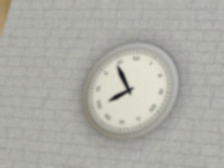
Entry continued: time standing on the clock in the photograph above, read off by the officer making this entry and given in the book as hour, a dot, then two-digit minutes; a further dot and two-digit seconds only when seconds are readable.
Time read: 7.54
